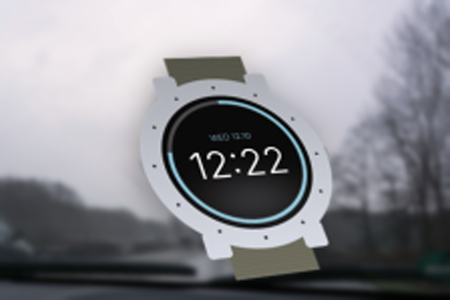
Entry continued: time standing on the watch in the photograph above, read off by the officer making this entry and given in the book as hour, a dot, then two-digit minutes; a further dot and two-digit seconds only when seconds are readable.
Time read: 12.22
